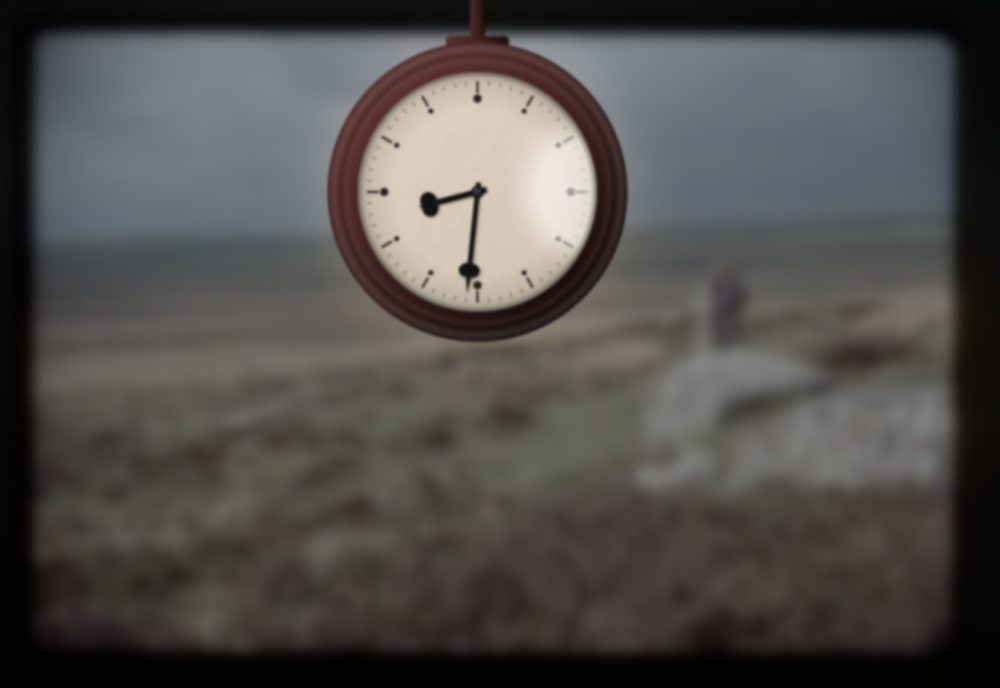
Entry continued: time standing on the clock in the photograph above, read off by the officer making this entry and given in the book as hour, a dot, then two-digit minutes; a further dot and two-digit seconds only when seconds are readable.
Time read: 8.31
